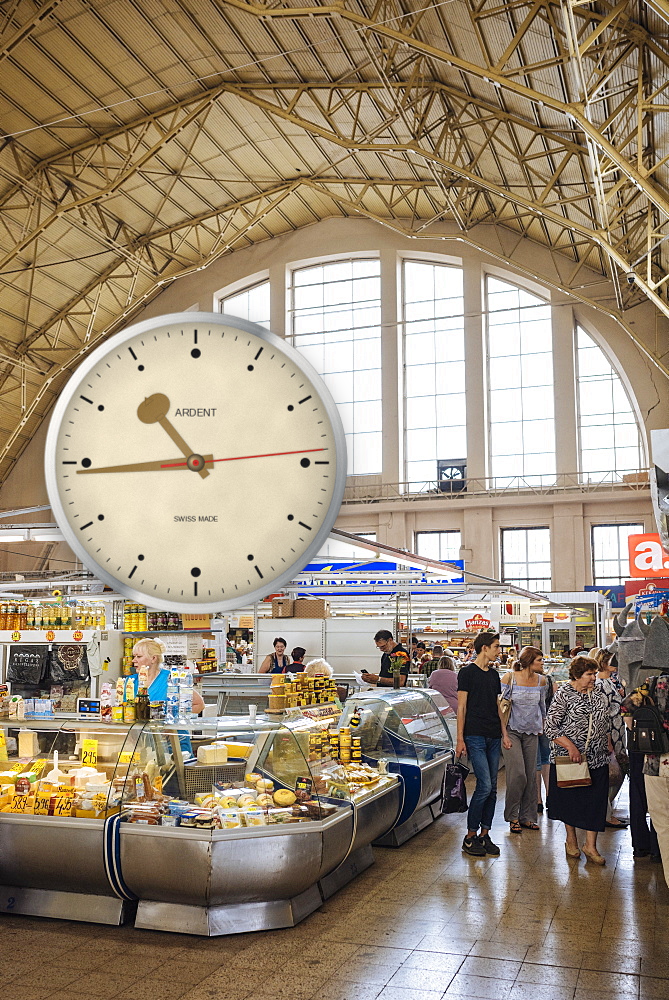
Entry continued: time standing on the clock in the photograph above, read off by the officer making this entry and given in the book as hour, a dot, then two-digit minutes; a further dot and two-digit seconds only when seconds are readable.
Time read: 10.44.14
